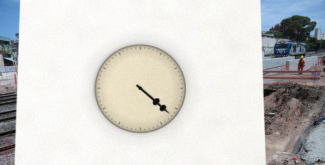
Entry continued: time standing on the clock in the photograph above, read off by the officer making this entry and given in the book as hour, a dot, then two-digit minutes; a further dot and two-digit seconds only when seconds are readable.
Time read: 4.22
